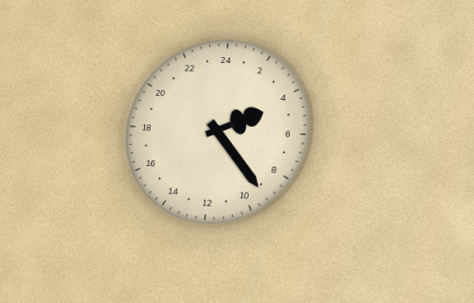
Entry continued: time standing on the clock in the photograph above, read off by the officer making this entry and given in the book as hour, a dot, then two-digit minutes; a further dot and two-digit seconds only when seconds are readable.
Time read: 4.23
